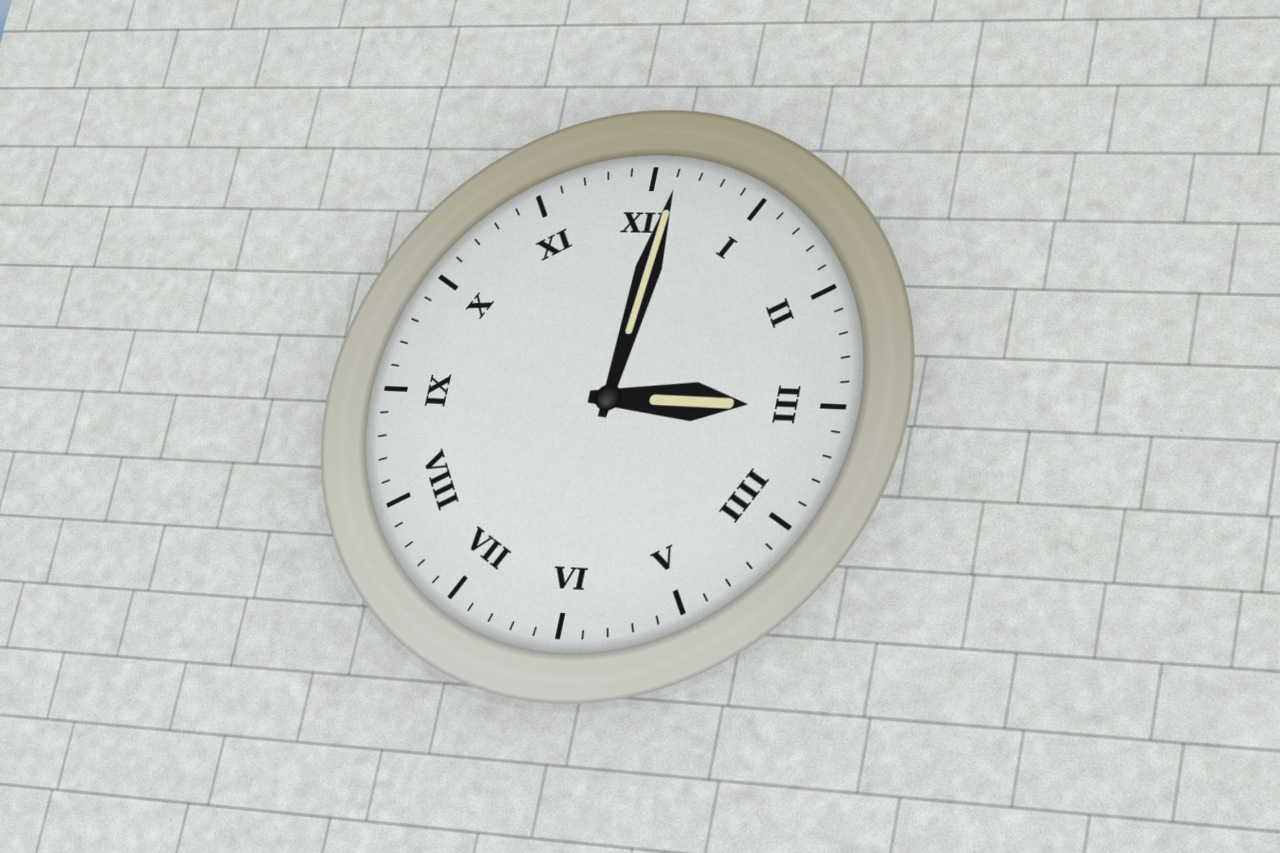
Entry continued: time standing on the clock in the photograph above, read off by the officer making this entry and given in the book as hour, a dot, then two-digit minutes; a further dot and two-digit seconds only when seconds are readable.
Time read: 3.01
